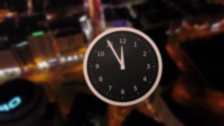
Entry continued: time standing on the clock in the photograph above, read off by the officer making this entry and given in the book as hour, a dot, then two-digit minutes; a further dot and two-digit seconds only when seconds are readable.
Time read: 11.55
